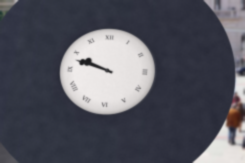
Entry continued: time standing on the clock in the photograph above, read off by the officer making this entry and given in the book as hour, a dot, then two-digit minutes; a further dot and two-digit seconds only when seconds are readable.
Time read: 9.48
